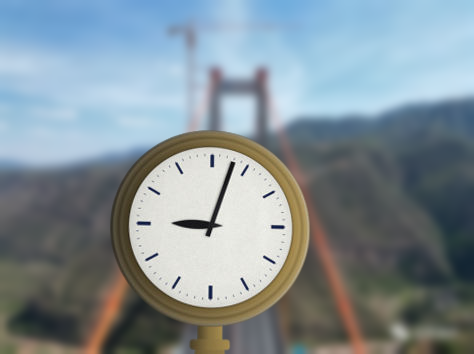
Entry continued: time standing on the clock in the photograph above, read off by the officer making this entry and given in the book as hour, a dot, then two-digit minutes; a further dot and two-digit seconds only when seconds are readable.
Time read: 9.03
